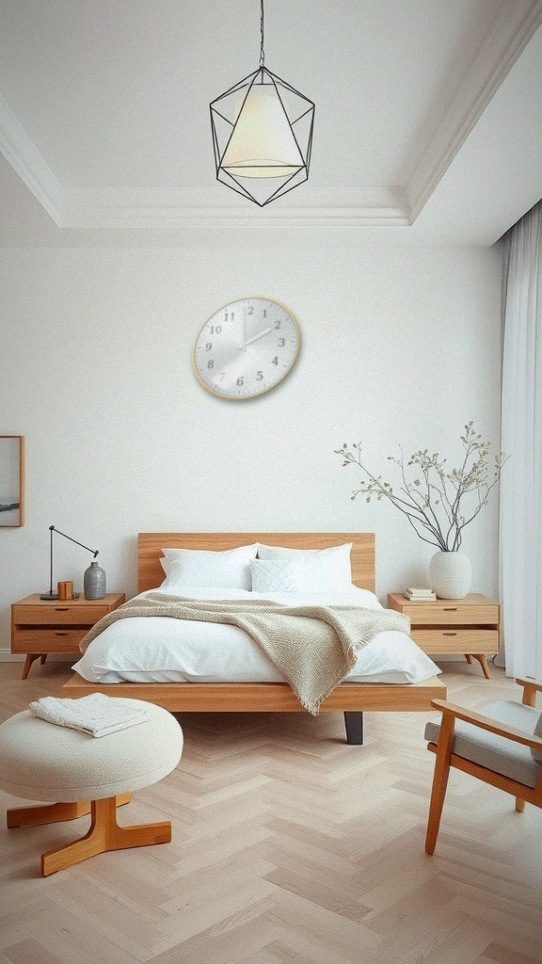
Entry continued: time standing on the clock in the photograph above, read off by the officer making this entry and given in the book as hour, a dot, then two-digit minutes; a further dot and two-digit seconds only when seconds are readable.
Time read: 1.59
